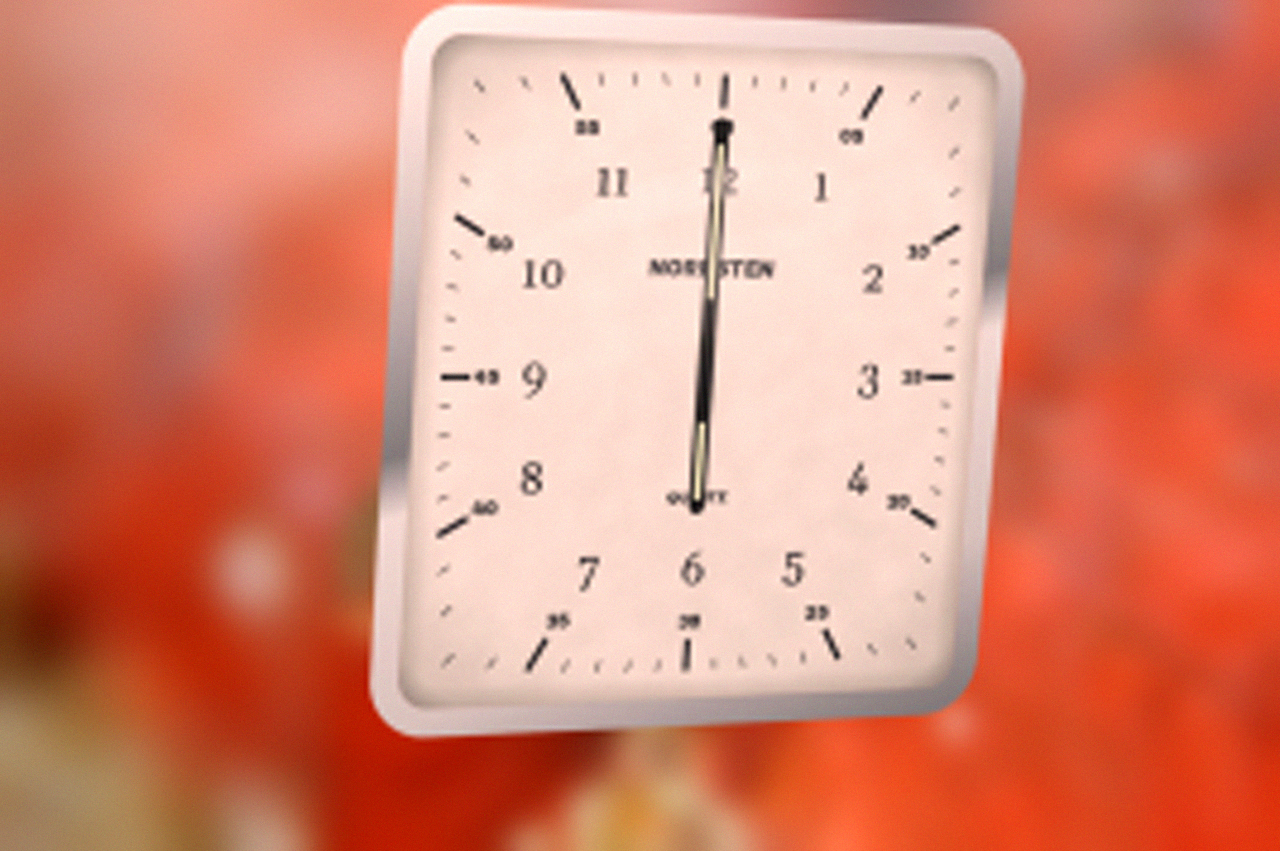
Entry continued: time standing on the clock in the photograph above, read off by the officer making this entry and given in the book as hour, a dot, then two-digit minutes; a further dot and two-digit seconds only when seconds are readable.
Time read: 6.00
